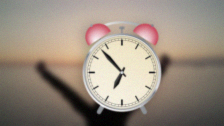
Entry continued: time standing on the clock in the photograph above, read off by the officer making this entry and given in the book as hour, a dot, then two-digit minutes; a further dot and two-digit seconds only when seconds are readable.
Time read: 6.53
